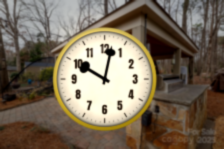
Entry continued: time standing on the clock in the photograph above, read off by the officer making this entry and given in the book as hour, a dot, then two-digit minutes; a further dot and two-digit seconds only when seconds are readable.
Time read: 10.02
